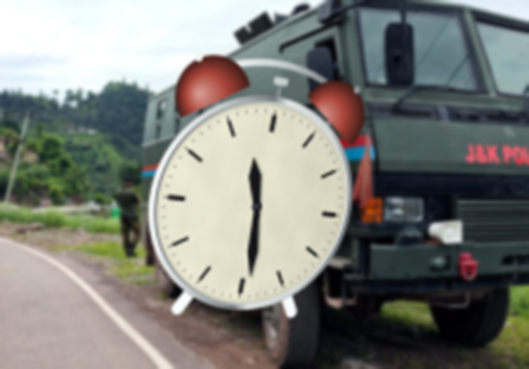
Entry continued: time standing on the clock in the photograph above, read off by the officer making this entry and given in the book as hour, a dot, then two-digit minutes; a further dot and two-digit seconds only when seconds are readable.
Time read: 11.29
